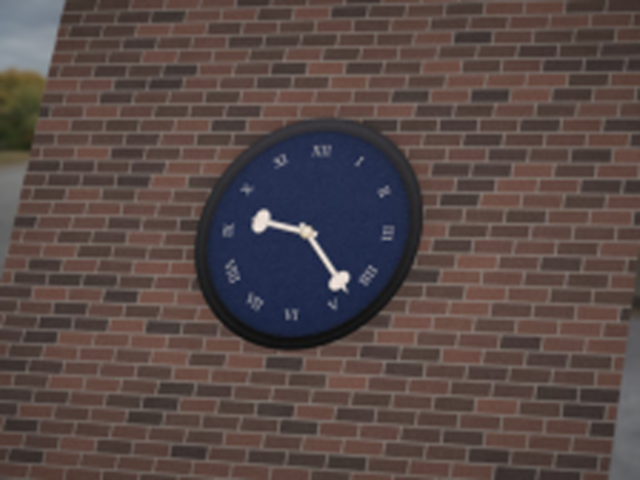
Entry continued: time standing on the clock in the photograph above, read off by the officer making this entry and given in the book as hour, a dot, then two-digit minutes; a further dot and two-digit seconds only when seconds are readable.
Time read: 9.23
